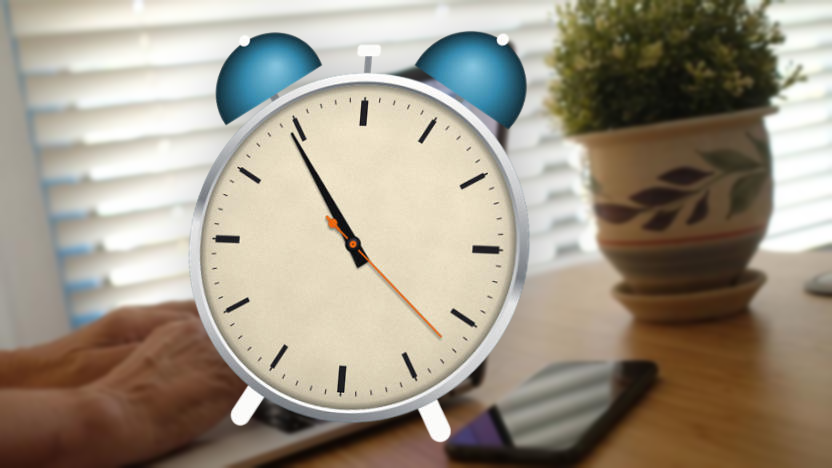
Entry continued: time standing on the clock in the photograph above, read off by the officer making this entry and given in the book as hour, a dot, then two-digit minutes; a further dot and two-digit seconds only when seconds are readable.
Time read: 10.54.22
